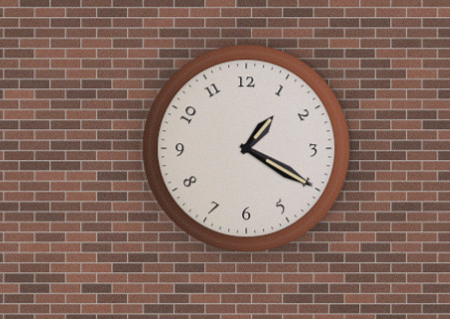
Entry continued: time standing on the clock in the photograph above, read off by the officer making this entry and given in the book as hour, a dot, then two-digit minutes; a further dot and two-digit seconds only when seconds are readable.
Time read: 1.20
